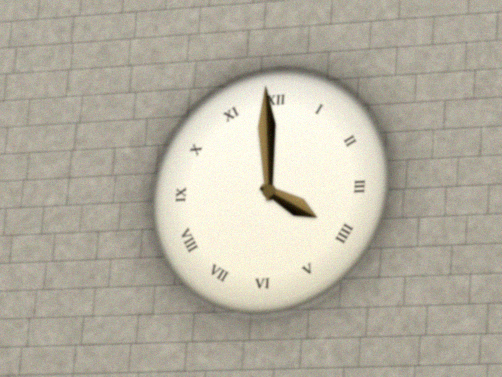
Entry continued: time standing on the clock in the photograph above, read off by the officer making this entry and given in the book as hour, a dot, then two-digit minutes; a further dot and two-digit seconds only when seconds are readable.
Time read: 3.59
